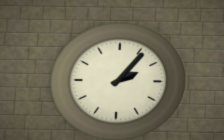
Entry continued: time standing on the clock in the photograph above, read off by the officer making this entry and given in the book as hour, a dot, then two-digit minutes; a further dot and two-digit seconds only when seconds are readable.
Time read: 2.06
